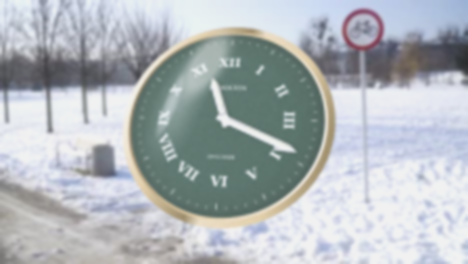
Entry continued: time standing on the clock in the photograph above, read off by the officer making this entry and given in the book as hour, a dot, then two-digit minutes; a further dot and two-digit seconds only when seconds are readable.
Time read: 11.19
